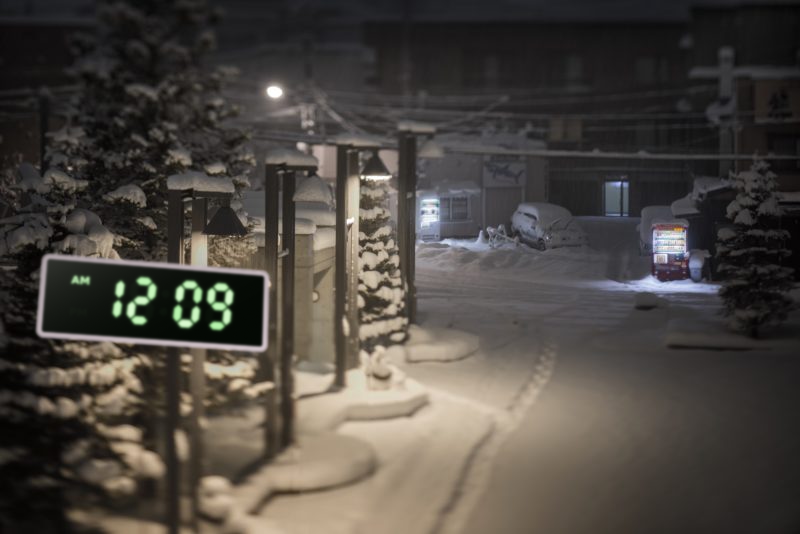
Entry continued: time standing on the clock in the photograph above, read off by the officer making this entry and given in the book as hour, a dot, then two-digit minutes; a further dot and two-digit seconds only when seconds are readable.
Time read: 12.09
